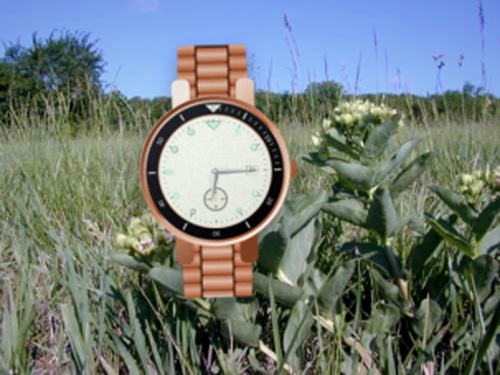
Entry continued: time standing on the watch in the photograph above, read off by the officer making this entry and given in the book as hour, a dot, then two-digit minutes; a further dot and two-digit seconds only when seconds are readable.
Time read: 6.15
